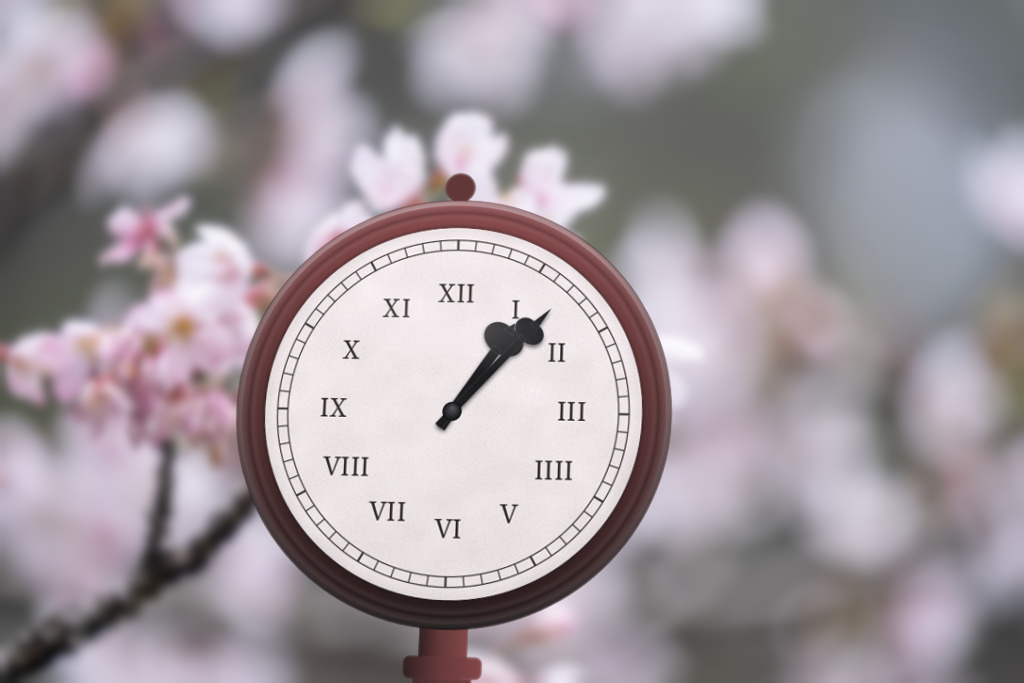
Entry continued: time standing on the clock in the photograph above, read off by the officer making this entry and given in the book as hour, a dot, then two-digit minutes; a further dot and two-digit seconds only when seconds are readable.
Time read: 1.07
